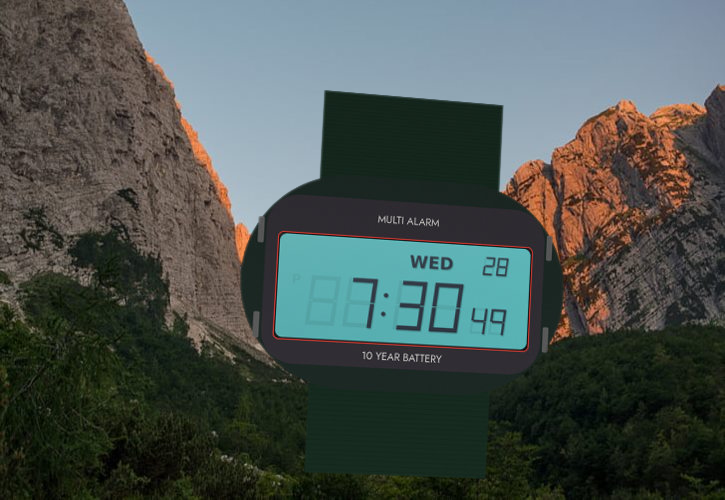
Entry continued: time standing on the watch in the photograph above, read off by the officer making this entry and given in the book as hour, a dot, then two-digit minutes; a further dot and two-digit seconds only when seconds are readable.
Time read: 7.30.49
